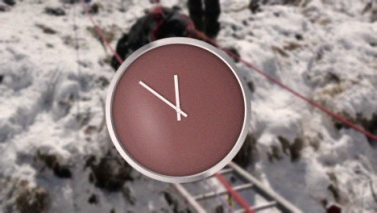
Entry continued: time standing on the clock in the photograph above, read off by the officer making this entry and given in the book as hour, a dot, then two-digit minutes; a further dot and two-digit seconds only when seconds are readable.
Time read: 11.51
